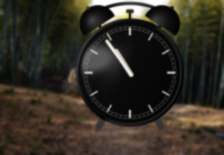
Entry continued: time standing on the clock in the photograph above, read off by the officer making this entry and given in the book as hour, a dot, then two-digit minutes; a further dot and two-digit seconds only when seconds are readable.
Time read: 10.54
